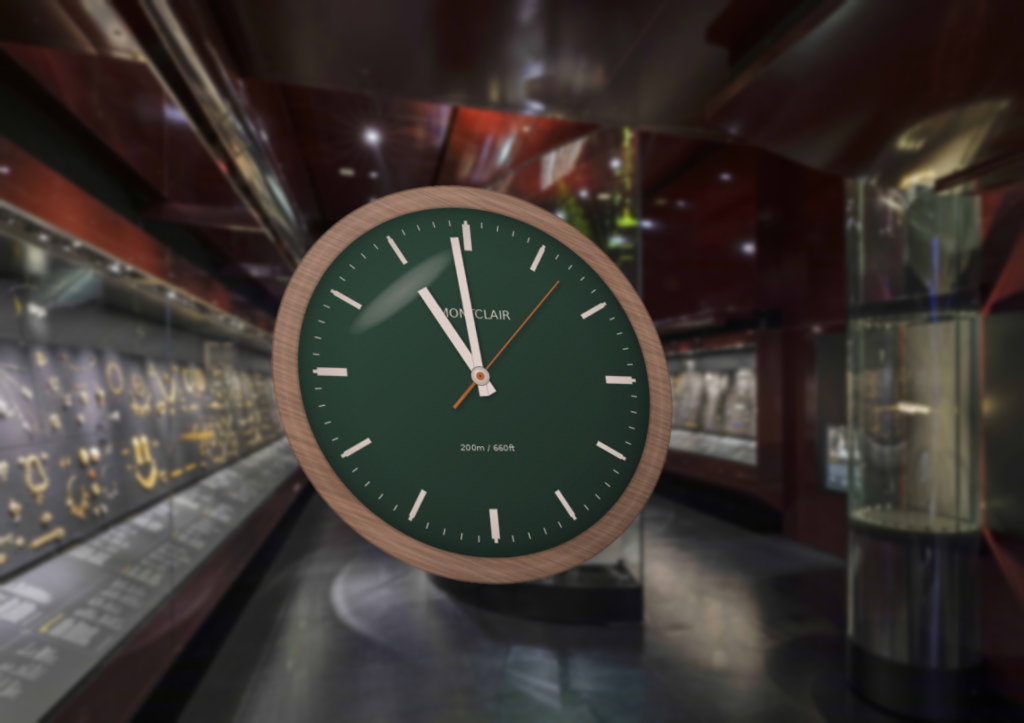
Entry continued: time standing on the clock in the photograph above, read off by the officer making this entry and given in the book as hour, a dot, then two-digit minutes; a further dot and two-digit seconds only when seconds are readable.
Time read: 10.59.07
